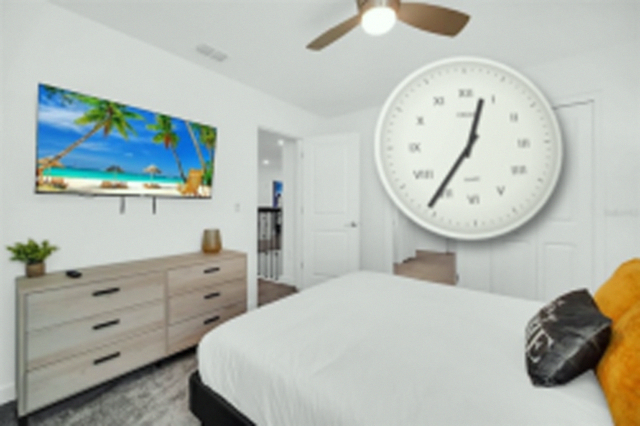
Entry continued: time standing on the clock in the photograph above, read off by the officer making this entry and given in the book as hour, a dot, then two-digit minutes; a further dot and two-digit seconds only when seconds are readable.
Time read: 12.36
